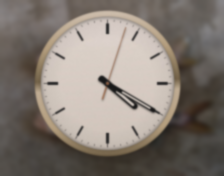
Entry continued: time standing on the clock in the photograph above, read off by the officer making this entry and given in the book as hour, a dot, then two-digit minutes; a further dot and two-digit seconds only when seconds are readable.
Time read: 4.20.03
